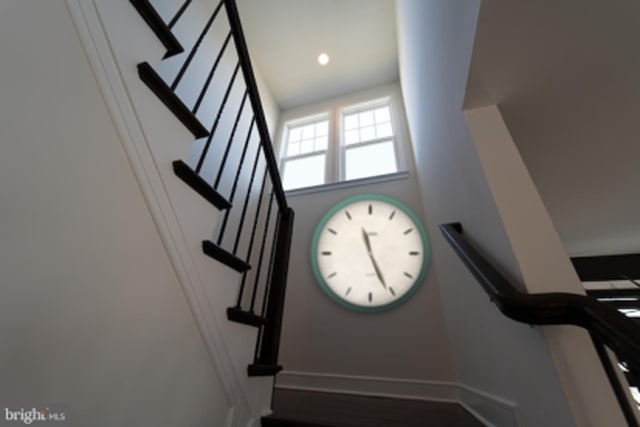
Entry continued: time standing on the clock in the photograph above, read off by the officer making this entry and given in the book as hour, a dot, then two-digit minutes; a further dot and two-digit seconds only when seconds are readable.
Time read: 11.26
